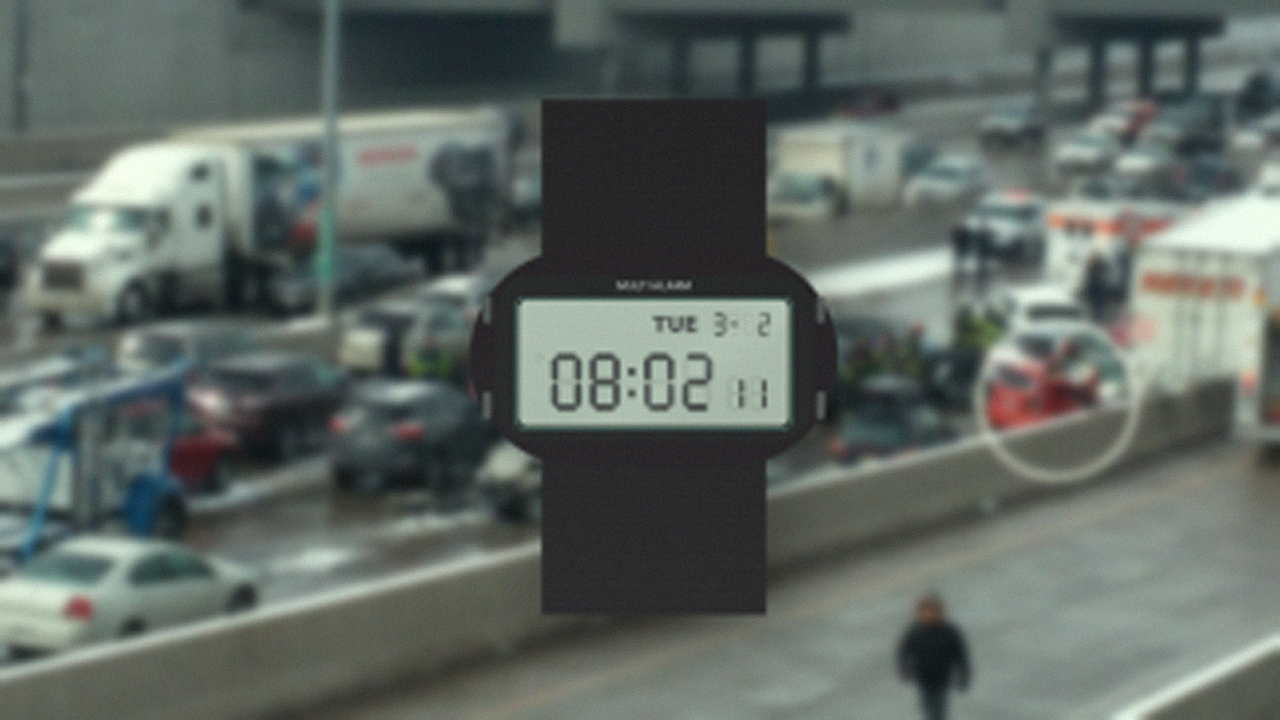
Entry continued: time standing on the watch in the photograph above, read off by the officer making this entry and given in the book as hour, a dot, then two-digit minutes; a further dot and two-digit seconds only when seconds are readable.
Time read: 8.02.11
